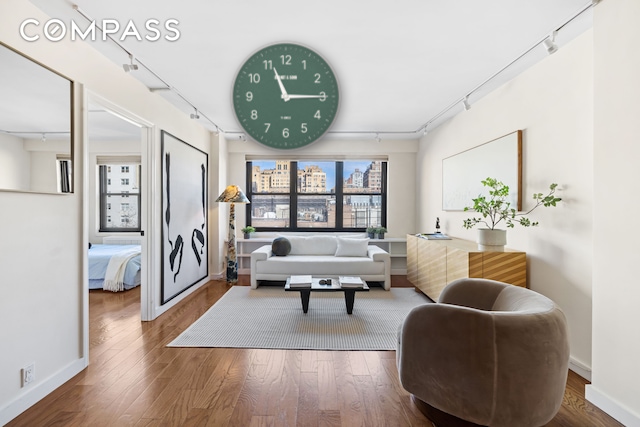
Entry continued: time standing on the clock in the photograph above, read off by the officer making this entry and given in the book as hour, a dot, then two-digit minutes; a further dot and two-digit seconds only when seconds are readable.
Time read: 11.15
